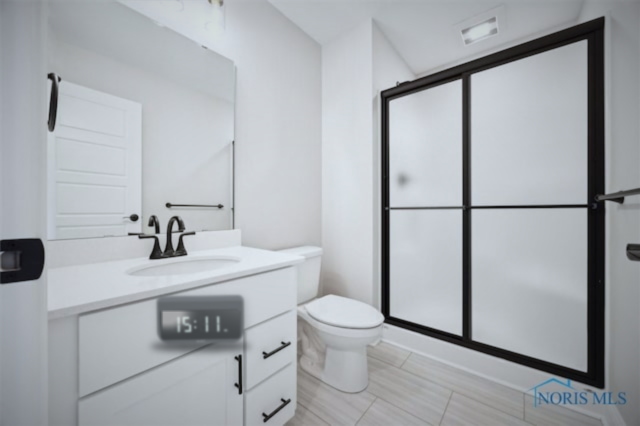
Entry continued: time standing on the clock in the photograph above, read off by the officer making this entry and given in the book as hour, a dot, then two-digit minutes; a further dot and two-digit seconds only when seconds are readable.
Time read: 15.11
